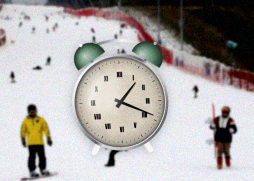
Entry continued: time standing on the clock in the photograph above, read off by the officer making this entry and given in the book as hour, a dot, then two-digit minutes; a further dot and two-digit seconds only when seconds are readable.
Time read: 1.19
